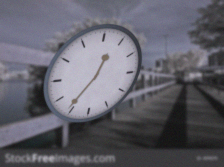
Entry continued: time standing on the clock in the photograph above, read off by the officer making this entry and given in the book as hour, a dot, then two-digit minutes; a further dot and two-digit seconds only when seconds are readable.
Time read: 12.36
